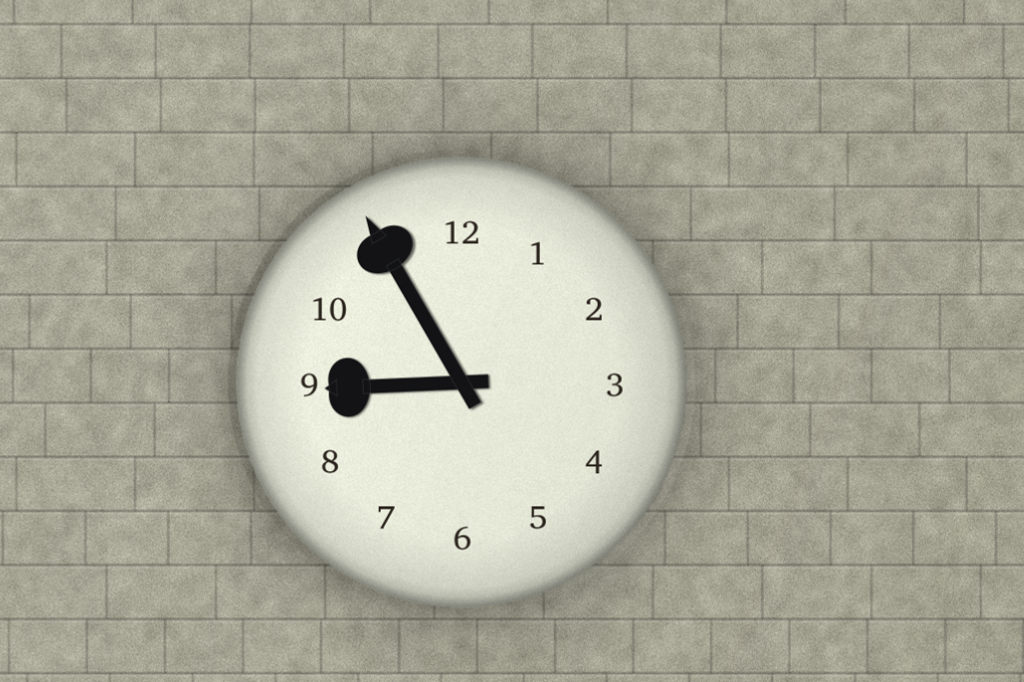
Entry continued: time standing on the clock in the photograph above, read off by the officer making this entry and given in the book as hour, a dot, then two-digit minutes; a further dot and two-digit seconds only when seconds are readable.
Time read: 8.55
